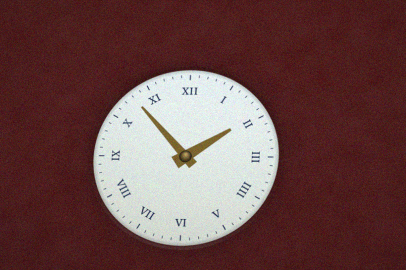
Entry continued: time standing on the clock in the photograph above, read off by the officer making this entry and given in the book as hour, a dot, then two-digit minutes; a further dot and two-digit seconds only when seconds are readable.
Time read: 1.53
